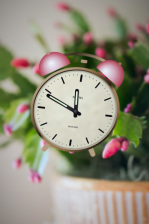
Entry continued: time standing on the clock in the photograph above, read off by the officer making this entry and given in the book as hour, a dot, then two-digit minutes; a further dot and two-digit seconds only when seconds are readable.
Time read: 11.49
